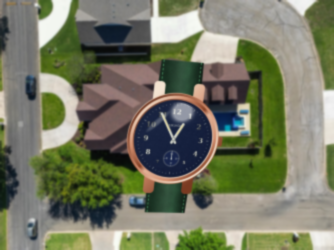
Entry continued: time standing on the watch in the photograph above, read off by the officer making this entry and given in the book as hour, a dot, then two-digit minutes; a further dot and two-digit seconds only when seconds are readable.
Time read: 12.55
